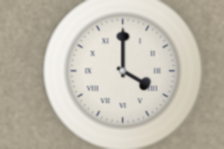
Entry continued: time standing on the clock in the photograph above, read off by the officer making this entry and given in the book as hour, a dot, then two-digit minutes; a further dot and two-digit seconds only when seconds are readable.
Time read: 4.00
